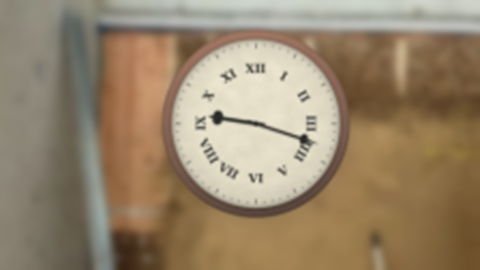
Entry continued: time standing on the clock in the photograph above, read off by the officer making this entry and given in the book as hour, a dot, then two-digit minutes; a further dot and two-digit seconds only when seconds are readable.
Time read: 9.18
